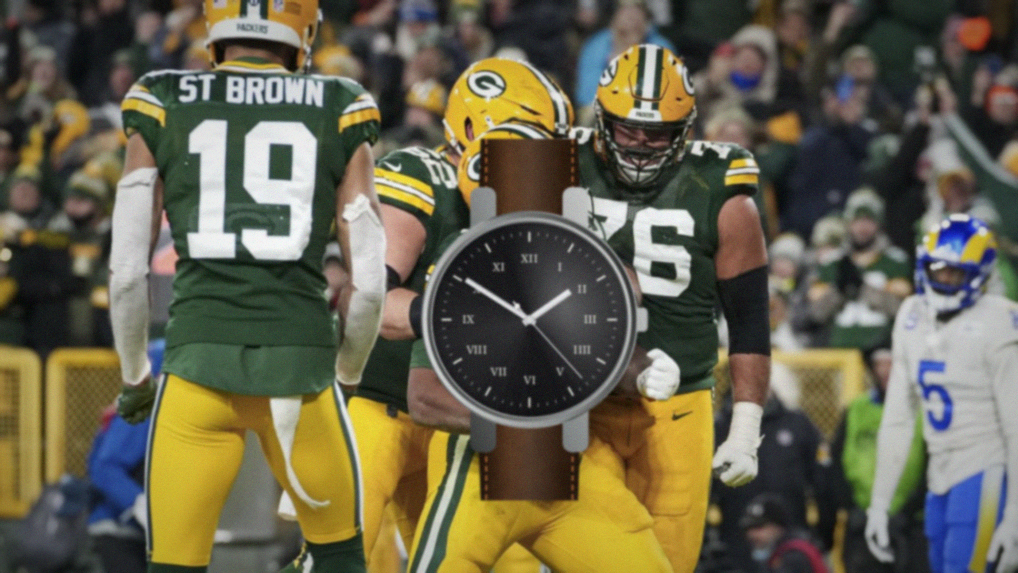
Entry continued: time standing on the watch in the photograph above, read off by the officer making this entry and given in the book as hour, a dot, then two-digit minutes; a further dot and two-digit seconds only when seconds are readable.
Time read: 1.50.23
